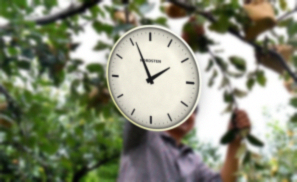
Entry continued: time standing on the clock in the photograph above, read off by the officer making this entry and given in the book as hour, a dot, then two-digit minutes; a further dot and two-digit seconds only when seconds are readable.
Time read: 1.56
